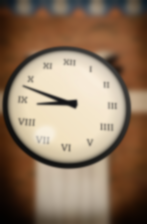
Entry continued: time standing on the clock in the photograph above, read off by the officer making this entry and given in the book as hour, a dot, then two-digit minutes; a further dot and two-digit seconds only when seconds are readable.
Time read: 8.48
